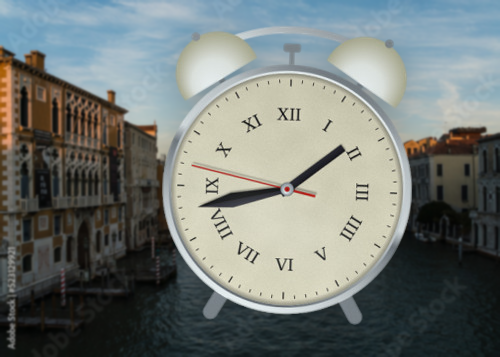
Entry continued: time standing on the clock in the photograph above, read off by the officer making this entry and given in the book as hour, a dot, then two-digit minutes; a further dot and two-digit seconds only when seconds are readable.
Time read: 1.42.47
